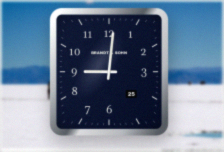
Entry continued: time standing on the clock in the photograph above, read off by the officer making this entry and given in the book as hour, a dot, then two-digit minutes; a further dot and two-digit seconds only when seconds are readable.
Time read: 9.01
